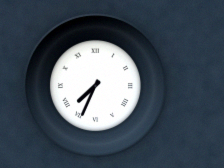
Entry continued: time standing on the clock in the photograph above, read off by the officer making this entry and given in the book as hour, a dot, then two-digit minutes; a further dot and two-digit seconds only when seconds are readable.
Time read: 7.34
